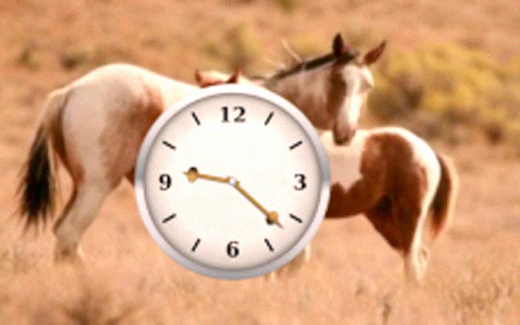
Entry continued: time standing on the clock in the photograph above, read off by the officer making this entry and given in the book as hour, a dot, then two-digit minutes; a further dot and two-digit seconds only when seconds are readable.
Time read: 9.22
